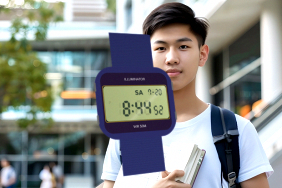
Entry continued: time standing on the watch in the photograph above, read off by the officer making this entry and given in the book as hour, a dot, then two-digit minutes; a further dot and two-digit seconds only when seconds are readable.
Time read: 8.44.52
